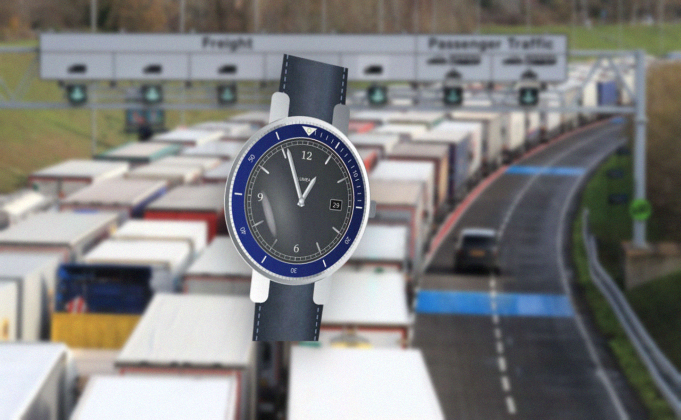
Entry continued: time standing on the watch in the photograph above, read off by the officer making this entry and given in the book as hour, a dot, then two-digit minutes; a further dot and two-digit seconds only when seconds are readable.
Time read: 12.56
